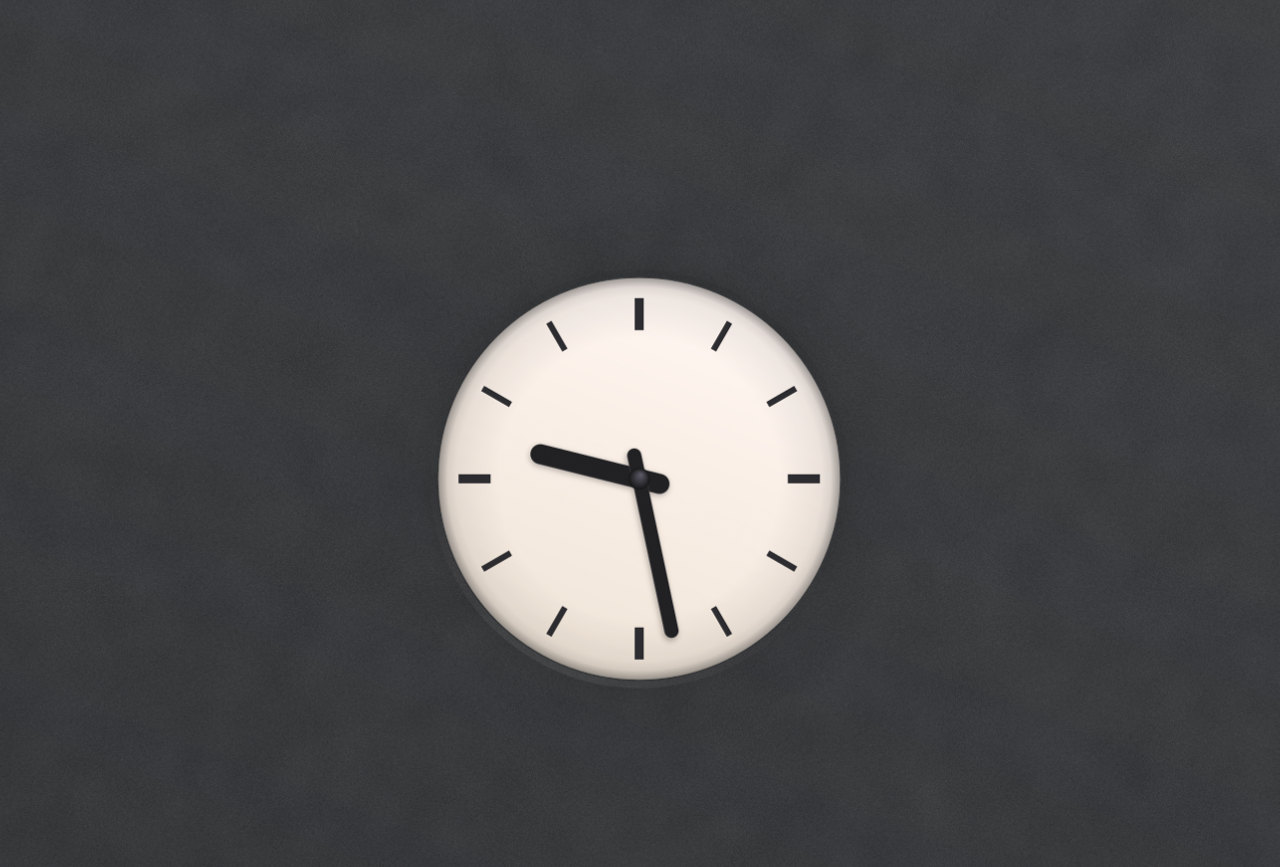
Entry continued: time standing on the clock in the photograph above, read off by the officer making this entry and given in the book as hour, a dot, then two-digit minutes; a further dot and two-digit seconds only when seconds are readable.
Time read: 9.28
